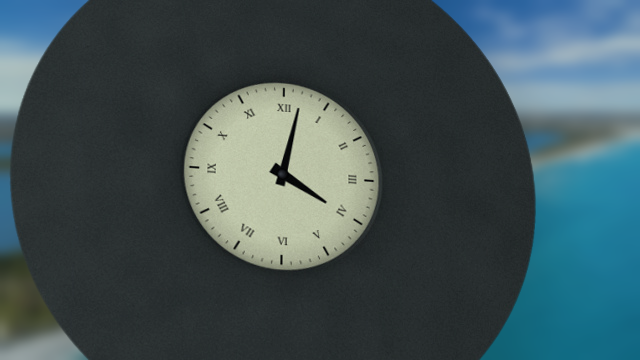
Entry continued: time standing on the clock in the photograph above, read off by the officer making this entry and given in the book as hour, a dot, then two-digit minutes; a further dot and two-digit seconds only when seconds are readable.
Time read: 4.02
